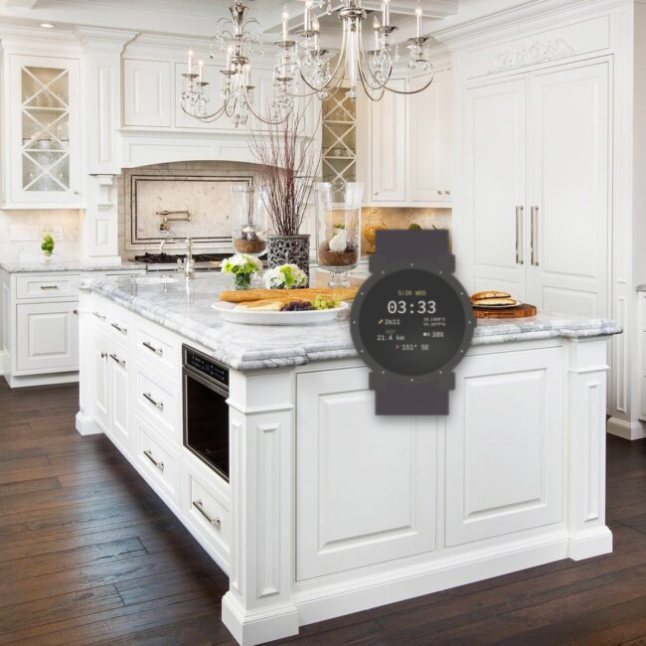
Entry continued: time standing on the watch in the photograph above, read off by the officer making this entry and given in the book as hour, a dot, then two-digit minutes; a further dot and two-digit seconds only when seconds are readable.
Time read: 3.33
